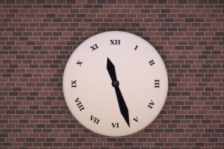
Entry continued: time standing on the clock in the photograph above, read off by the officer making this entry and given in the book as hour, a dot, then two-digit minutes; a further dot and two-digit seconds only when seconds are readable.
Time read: 11.27
